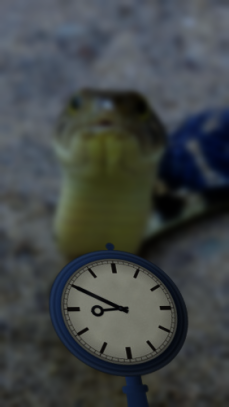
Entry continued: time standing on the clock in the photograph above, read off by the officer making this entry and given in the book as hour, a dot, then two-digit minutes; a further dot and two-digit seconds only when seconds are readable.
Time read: 8.50
